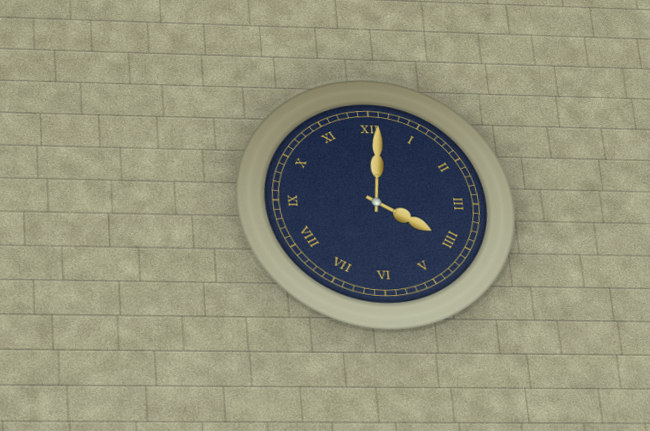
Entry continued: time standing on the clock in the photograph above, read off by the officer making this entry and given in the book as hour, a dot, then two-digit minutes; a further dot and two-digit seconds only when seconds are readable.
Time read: 4.01
